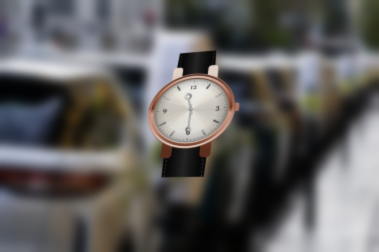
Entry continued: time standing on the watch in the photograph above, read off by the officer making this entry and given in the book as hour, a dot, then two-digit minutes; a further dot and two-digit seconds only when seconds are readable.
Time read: 11.30
